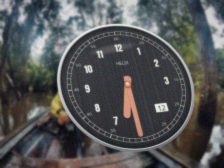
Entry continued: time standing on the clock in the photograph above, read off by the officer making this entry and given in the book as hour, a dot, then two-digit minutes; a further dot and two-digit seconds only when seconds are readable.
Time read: 6.30
